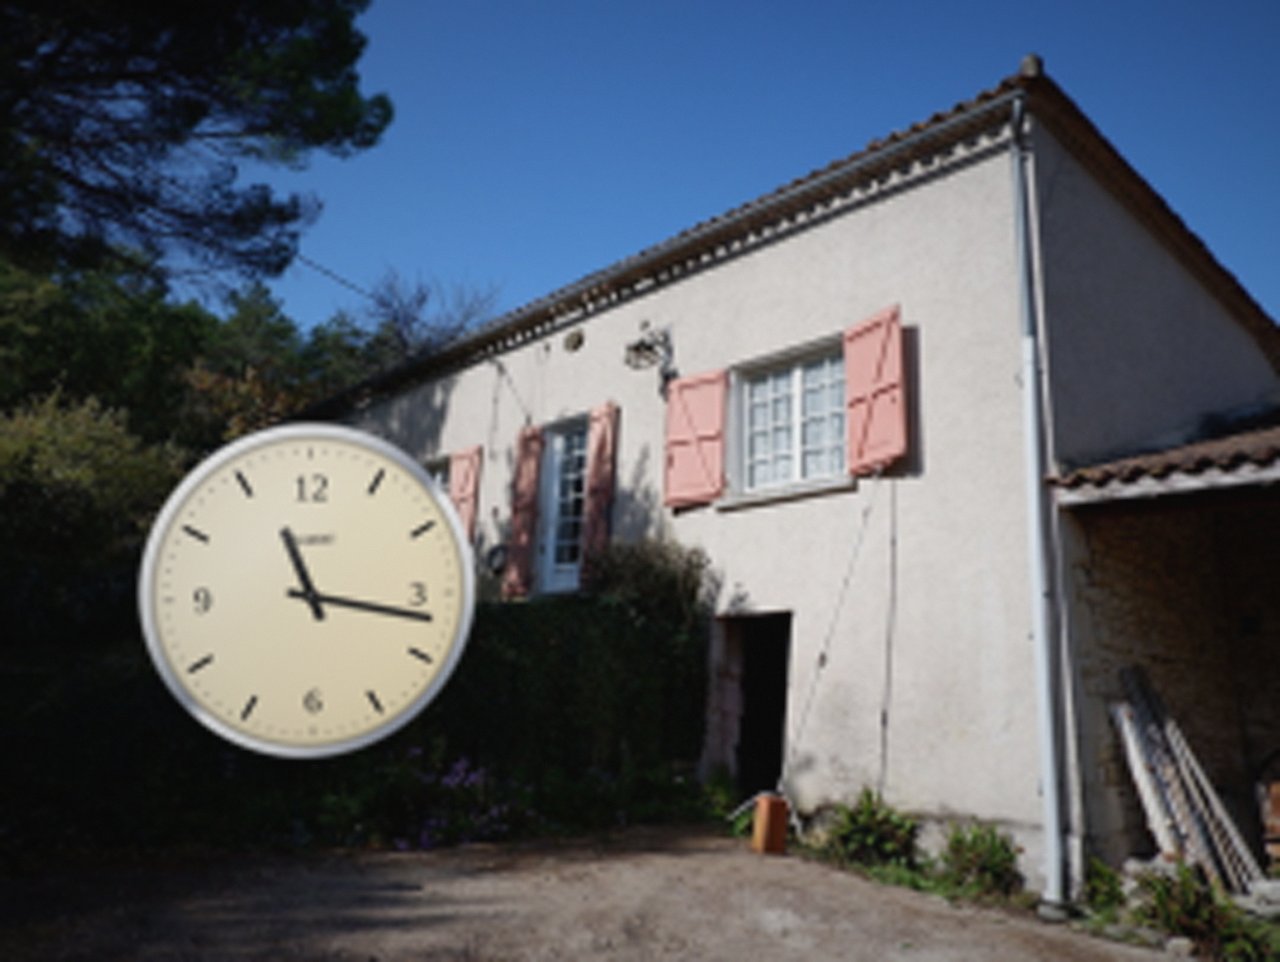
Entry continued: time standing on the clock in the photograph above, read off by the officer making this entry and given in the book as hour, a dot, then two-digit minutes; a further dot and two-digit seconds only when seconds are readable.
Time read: 11.17
